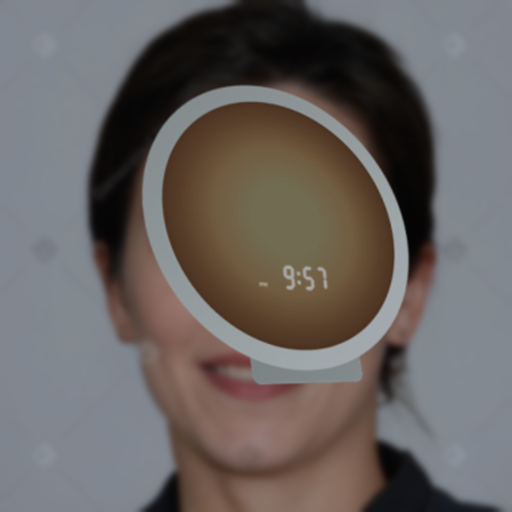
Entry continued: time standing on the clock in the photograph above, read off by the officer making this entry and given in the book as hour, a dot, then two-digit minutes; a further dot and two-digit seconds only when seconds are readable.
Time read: 9.57
